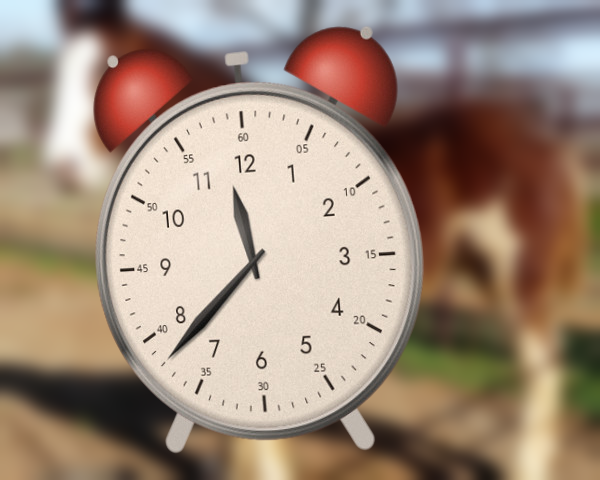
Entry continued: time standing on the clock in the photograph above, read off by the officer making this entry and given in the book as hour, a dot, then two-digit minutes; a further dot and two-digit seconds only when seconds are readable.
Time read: 11.38
